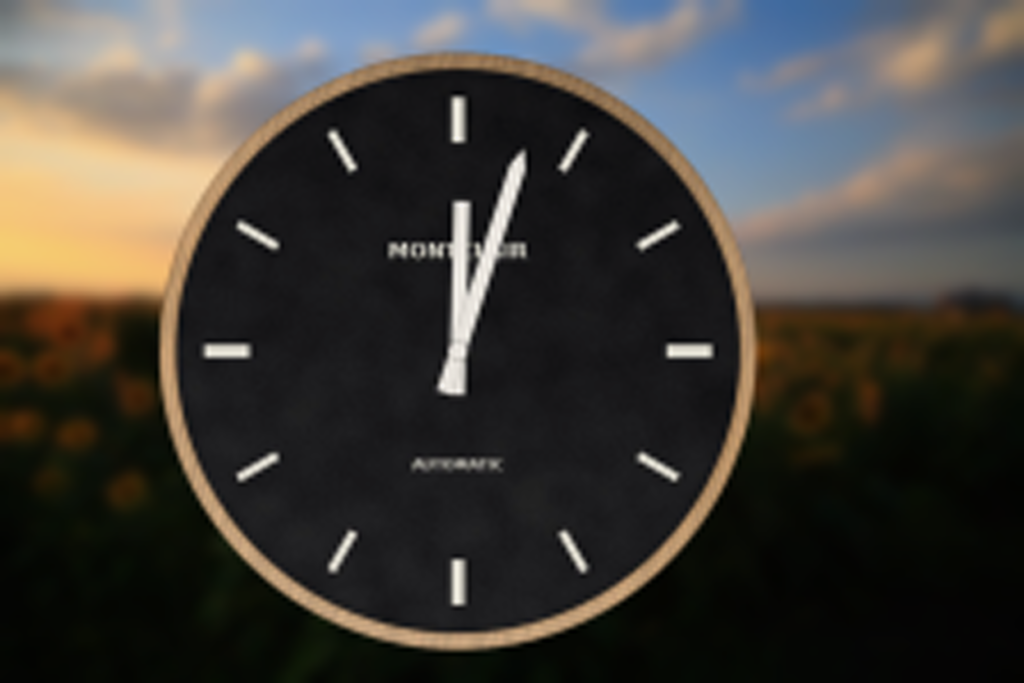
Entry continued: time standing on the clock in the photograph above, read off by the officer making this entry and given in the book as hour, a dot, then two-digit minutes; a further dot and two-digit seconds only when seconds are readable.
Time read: 12.03
